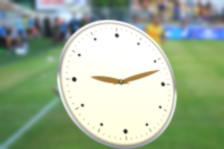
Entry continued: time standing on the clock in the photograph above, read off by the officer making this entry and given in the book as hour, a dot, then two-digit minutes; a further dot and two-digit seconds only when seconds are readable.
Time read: 9.12
